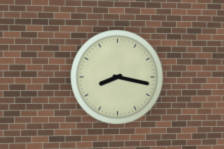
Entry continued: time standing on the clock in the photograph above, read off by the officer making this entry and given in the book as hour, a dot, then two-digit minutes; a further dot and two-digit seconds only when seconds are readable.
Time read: 8.17
